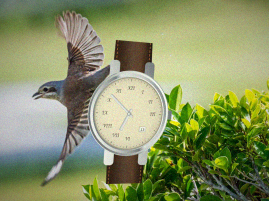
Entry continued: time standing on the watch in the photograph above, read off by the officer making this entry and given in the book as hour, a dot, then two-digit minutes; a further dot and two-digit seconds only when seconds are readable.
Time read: 6.52
